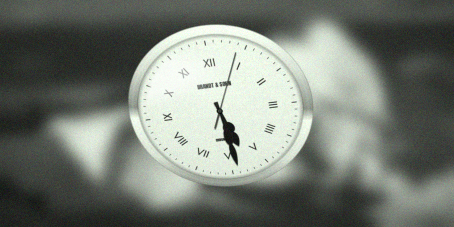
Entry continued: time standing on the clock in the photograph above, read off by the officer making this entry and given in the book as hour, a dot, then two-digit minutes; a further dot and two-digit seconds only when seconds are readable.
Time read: 5.29.04
